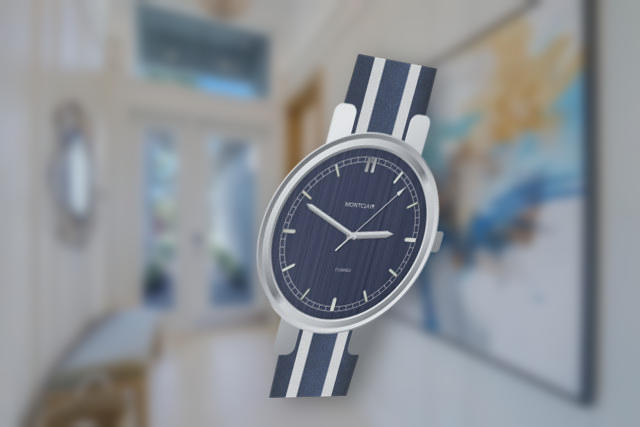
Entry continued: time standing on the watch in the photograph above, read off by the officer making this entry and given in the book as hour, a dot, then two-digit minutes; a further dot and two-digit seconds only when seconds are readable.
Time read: 2.49.07
